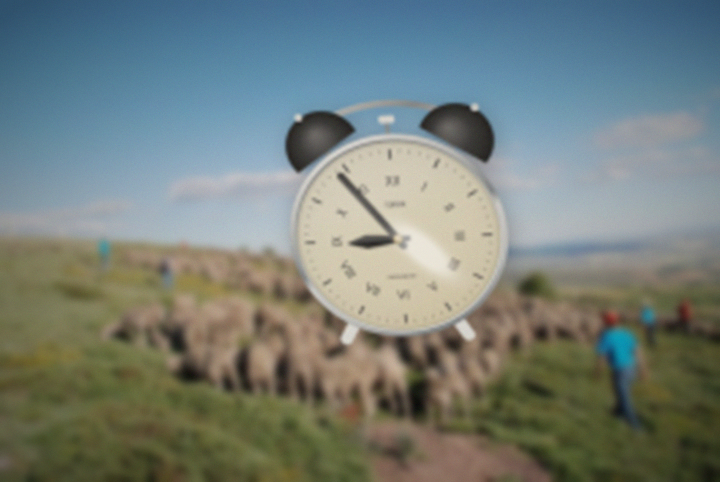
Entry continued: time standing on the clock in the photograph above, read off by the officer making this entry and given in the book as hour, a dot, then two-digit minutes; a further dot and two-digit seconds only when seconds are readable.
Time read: 8.54
